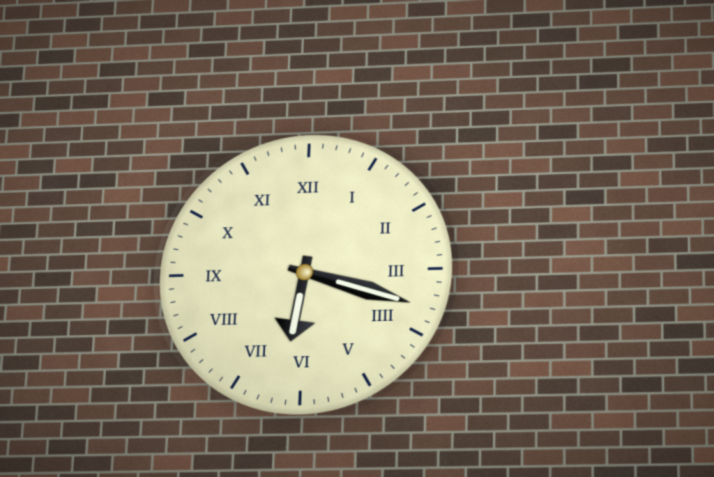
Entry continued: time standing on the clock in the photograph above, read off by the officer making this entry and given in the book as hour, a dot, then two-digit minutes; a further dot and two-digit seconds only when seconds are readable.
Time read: 6.18
